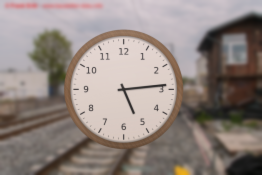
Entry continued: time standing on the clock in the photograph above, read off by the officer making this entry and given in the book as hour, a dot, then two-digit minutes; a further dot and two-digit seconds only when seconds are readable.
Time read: 5.14
